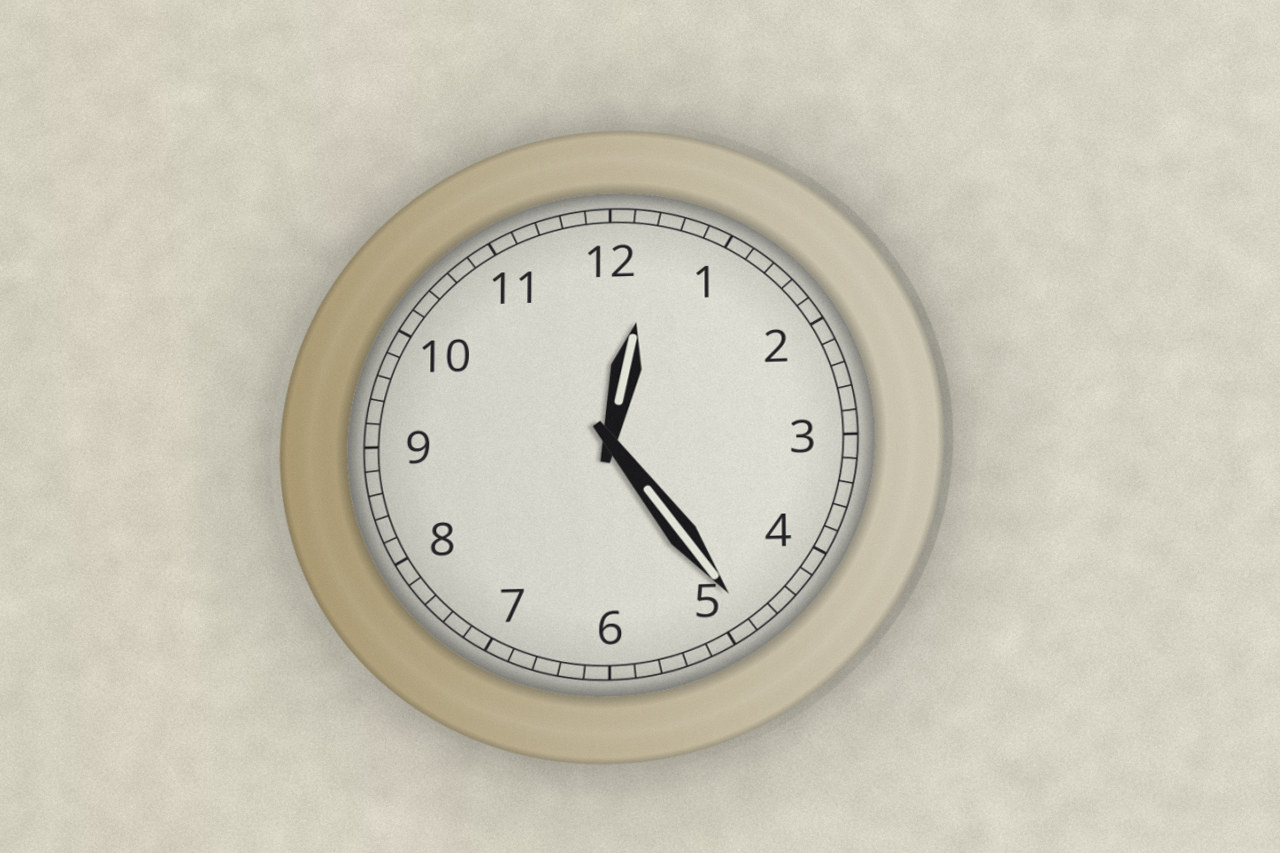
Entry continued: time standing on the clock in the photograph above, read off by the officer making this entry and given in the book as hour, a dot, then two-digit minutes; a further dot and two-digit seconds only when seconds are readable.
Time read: 12.24
